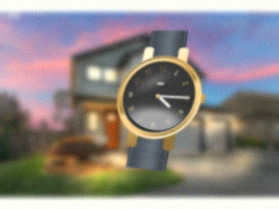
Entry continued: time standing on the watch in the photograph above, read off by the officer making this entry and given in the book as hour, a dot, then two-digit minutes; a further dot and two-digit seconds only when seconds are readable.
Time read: 4.15
